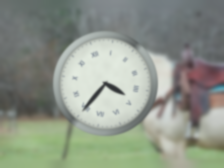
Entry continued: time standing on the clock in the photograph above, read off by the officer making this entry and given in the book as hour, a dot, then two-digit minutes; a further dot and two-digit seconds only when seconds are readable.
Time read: 4.40
